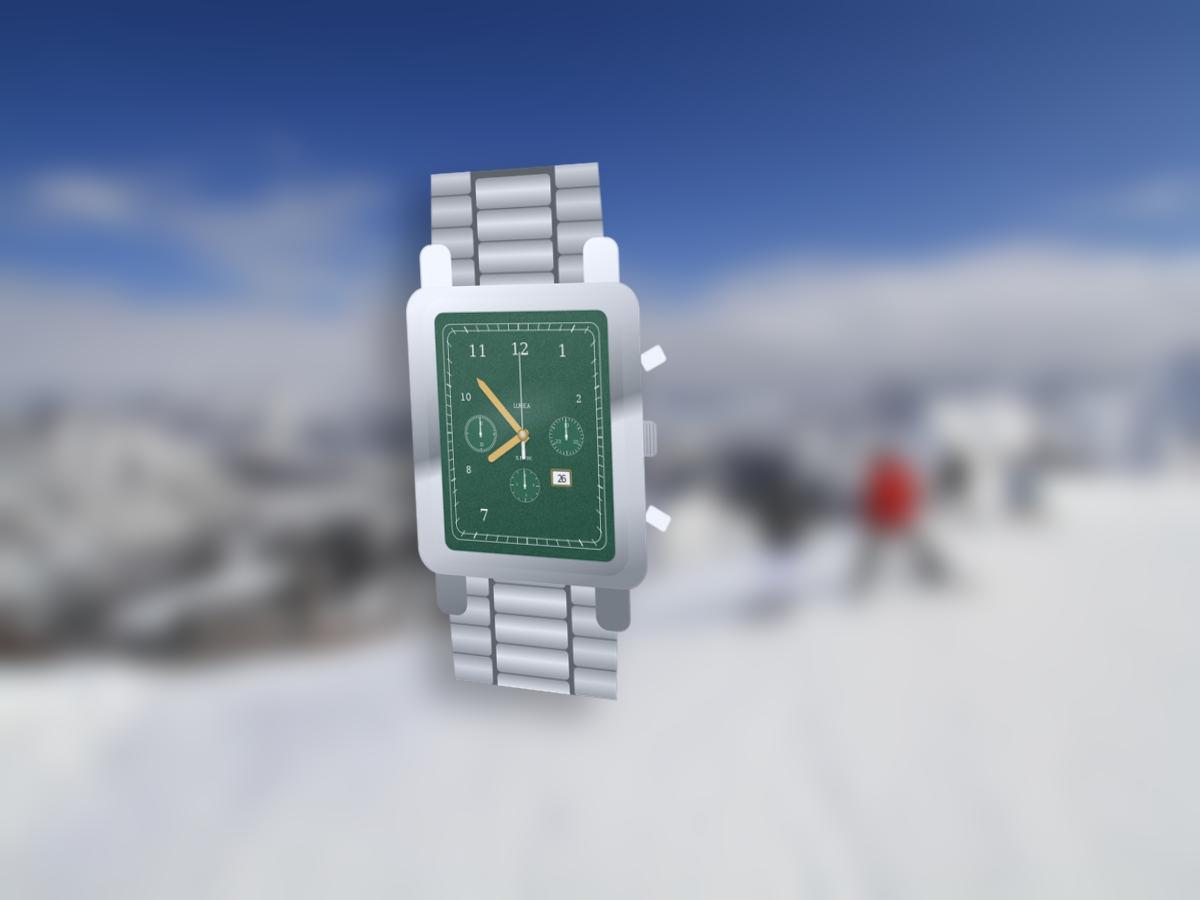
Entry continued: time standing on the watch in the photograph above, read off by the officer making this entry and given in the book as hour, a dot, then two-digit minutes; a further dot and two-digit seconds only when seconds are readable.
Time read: 7.53
